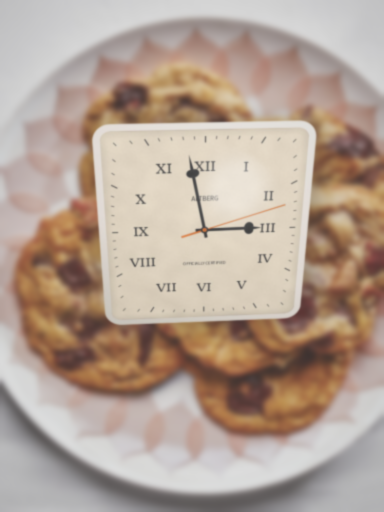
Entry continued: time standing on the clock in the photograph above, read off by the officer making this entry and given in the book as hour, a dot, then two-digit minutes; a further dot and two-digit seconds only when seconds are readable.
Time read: 2.58.12
